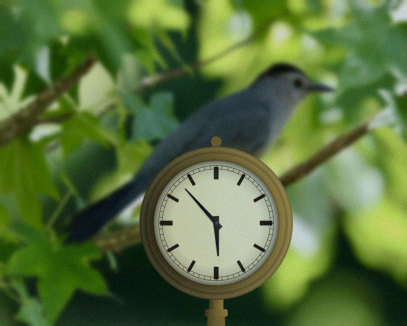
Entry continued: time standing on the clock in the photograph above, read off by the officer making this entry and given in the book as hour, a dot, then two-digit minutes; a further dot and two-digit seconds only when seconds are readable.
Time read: 5.53
